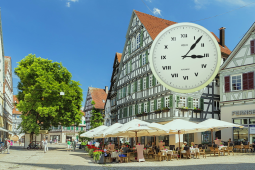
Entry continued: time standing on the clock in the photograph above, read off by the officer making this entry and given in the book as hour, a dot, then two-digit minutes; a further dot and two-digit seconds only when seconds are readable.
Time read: 3.07
